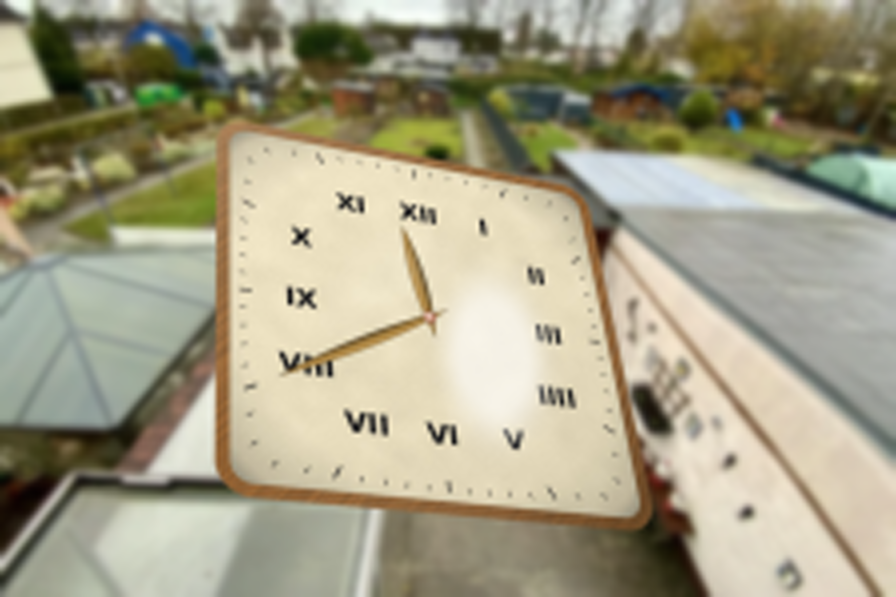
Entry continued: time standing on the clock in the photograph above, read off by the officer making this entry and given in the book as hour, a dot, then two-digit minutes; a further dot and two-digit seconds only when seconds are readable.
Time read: 11.40
